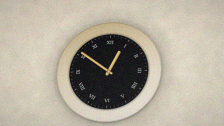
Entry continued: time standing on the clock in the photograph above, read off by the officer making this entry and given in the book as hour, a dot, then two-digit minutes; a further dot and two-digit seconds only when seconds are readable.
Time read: 12.51
